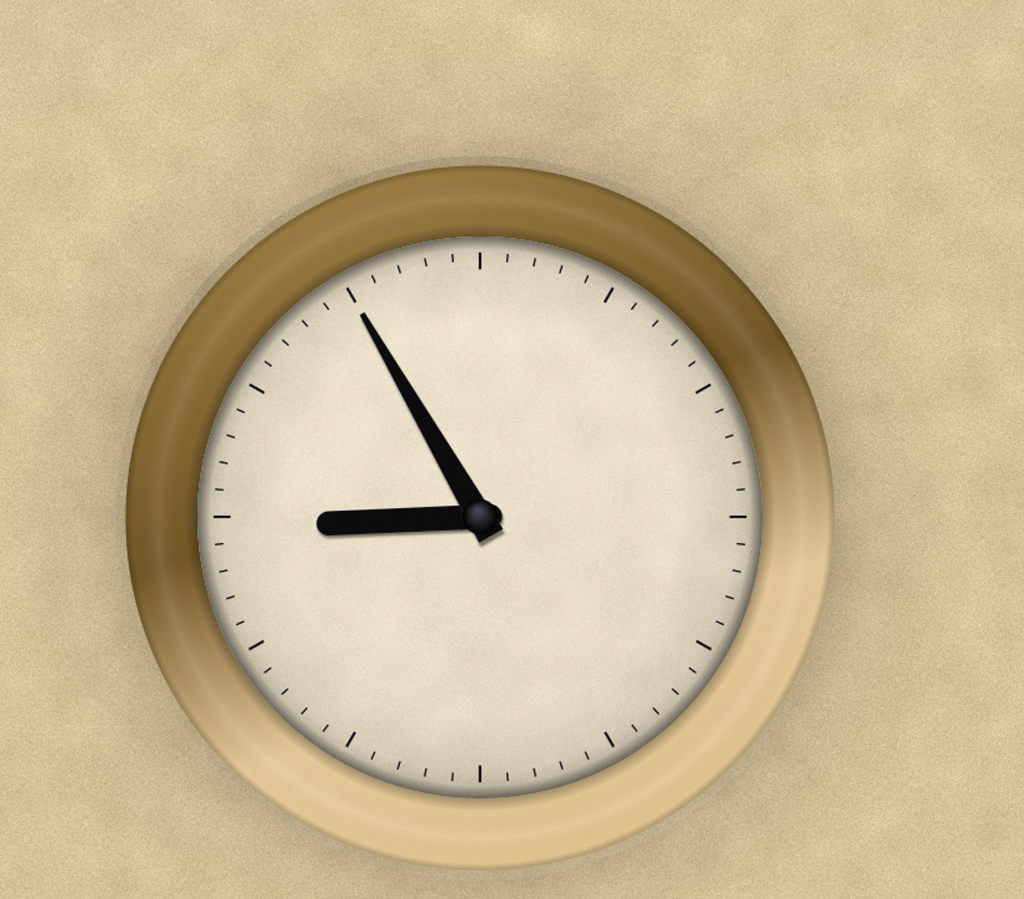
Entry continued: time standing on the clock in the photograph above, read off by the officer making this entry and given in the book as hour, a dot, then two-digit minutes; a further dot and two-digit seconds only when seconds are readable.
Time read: 8.55
